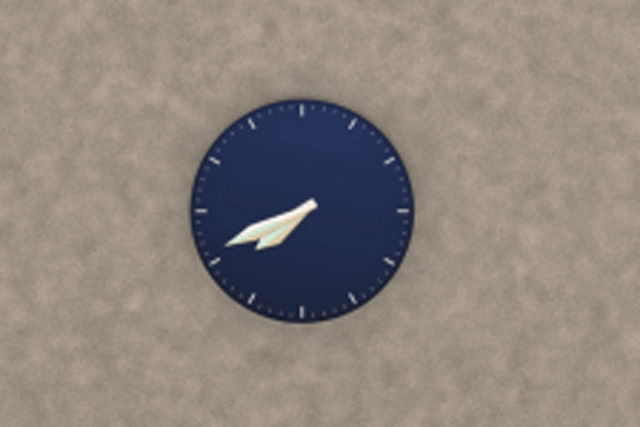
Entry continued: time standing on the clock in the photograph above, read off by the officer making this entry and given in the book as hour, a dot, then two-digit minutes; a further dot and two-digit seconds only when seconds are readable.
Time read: 7.41
